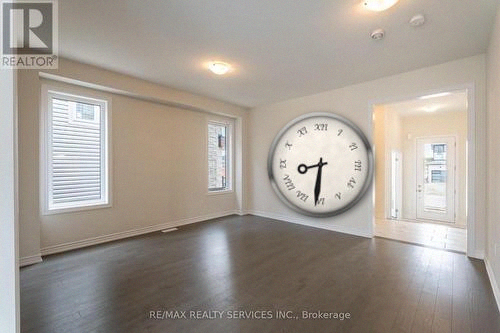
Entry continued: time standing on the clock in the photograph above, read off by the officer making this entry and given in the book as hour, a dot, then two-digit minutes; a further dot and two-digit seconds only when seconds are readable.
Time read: 8.31
